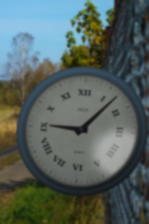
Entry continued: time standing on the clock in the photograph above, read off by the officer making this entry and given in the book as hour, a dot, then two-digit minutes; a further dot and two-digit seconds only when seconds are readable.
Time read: 9.07
